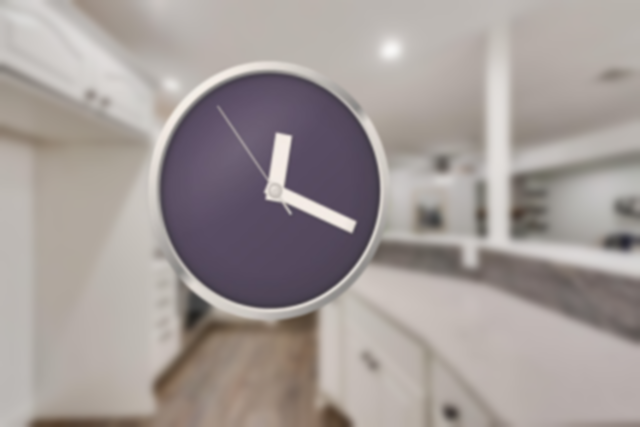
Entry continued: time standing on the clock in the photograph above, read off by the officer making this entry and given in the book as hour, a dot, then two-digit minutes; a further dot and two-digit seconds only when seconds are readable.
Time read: 12.18.54
